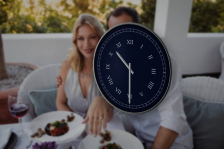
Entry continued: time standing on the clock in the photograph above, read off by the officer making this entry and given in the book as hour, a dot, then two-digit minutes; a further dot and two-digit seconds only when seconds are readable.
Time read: 10.30
